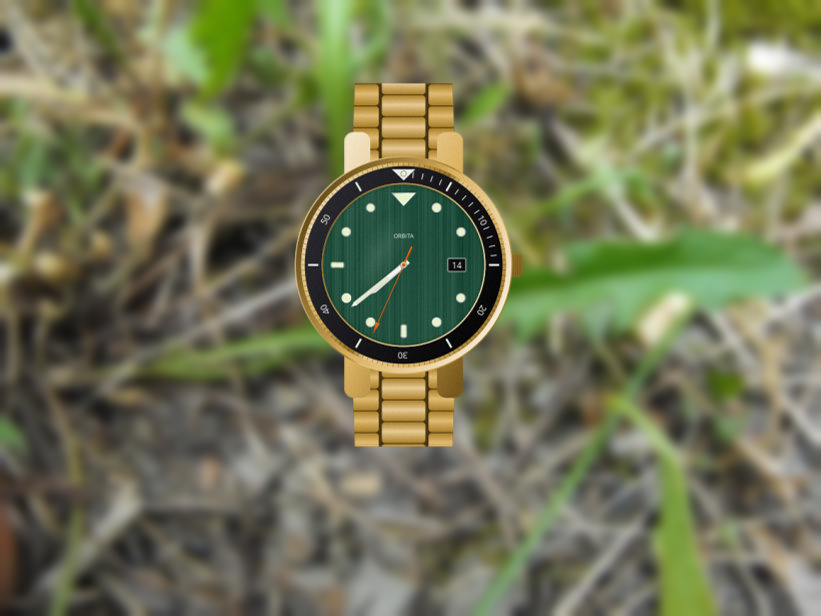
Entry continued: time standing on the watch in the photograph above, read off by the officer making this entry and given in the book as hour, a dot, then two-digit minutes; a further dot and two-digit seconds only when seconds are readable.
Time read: 7.38.34
